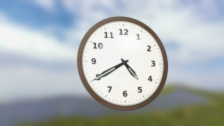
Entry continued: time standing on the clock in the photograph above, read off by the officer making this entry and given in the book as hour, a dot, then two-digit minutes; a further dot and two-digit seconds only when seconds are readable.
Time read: 4.40
